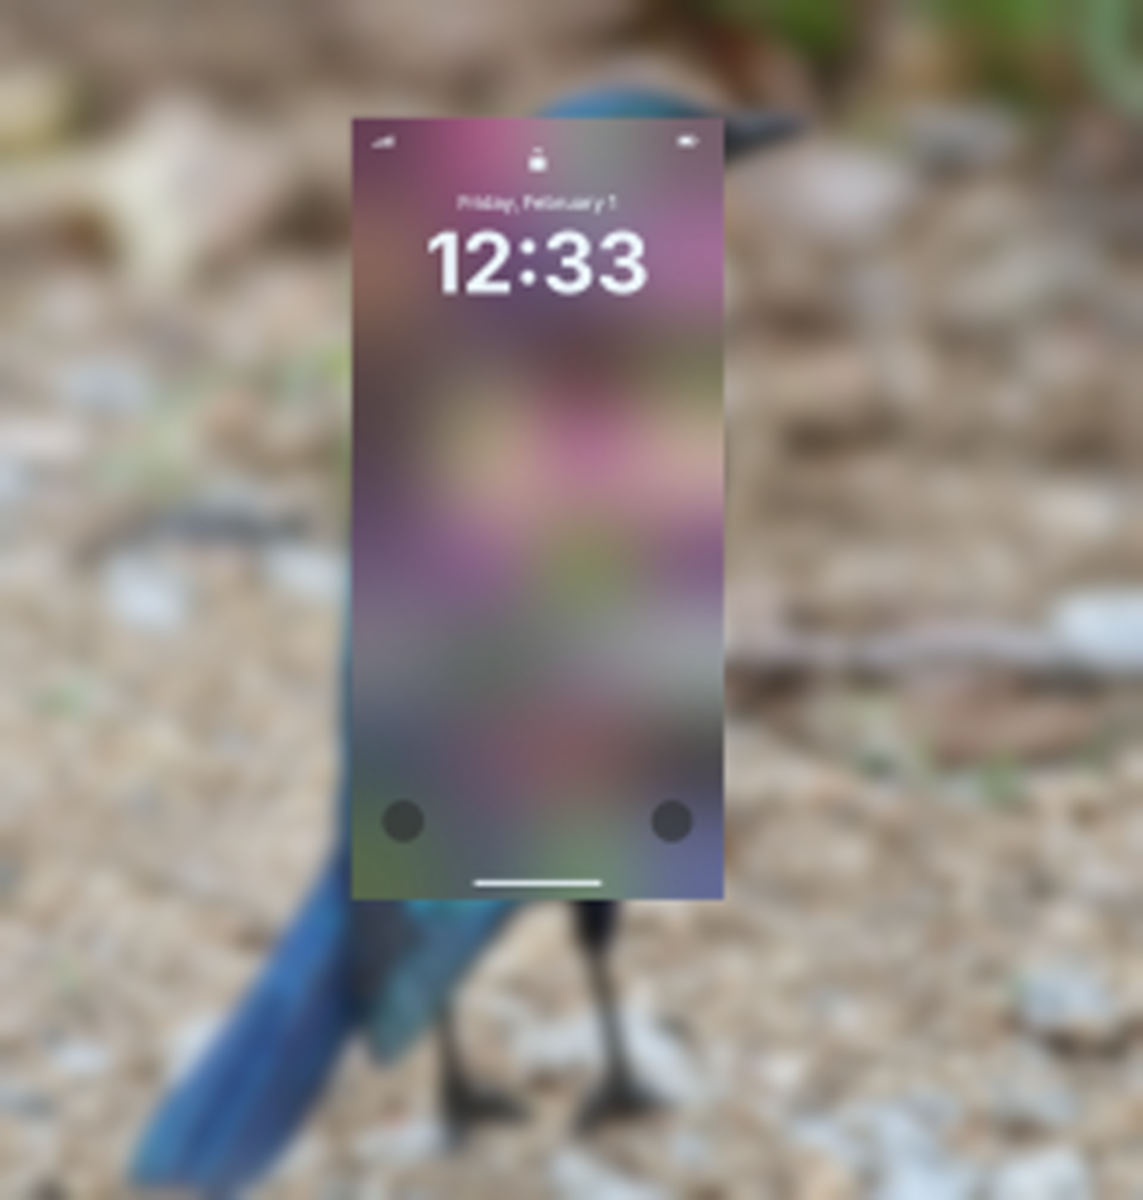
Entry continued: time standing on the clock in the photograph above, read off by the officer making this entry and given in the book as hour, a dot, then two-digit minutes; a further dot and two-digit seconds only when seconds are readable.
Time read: 12.33
